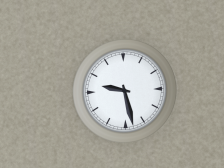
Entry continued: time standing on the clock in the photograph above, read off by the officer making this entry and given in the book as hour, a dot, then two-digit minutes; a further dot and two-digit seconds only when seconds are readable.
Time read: 9.28
